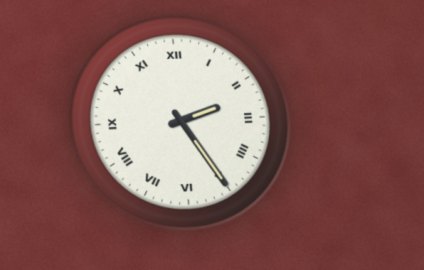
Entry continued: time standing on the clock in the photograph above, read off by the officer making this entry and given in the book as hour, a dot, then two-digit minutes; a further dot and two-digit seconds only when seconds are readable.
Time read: 2.25
